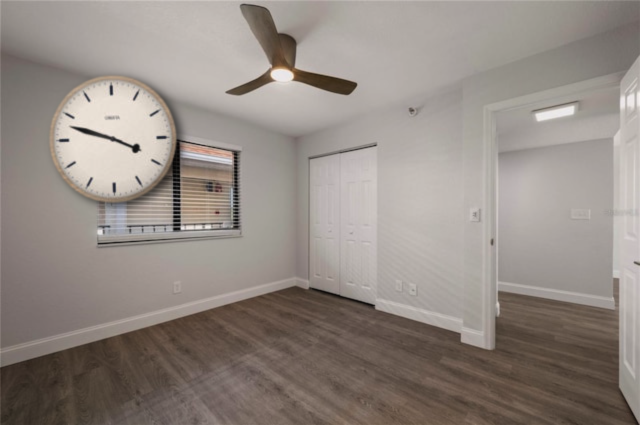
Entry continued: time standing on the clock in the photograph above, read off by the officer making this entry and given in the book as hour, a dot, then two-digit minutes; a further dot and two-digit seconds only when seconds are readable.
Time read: 3.48
